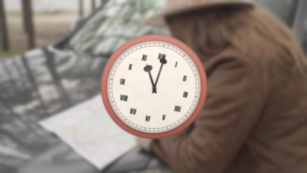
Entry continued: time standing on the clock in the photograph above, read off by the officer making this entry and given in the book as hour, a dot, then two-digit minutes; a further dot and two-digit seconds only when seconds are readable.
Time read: 11.01
